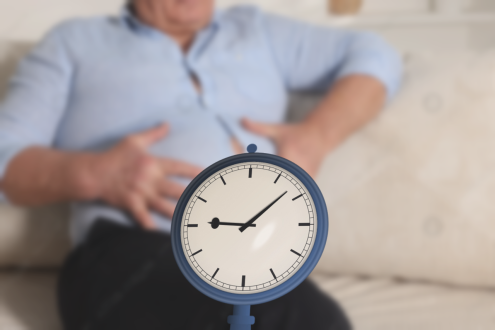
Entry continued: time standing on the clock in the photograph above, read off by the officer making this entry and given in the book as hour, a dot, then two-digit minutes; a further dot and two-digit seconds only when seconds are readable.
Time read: 9.08
